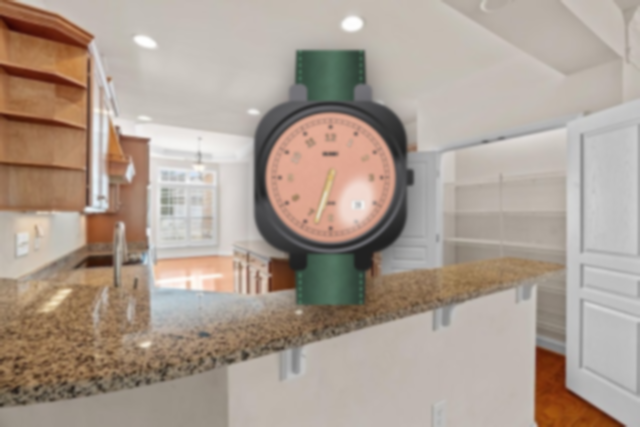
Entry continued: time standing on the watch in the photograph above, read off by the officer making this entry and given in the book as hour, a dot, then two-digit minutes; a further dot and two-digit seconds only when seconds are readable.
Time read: 6.33
